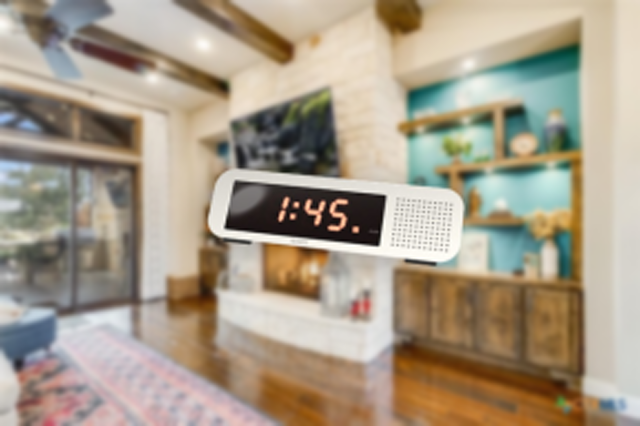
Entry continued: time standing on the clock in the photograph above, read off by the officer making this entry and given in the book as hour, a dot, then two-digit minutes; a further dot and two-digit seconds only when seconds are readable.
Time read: 1.45
